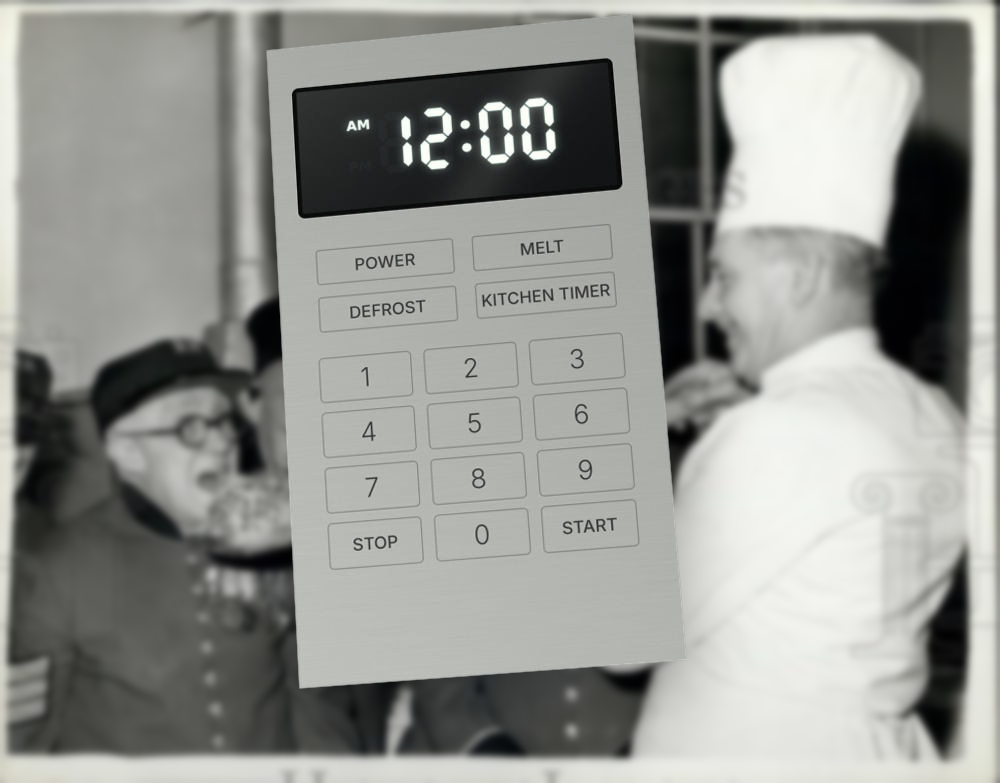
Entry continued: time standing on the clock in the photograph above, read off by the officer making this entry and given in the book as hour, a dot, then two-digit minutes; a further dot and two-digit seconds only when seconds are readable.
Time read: 12.00
